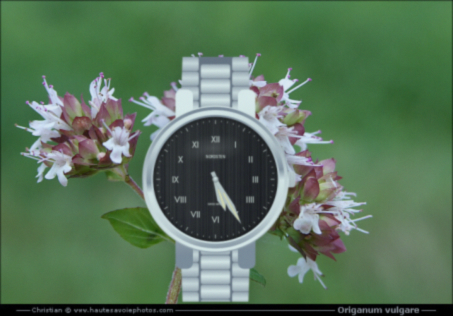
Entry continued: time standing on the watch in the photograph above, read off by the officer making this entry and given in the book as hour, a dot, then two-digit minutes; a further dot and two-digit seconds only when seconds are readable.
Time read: 5.25
